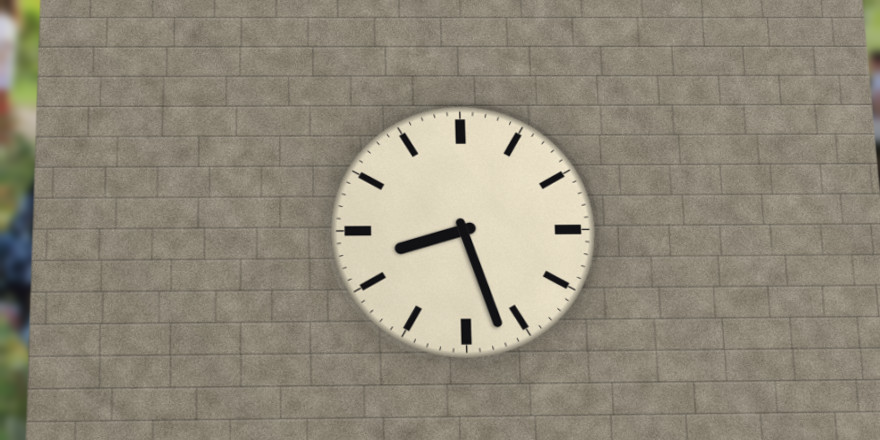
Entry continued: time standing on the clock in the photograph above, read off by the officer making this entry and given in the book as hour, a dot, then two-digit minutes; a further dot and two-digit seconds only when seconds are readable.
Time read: 8.27
